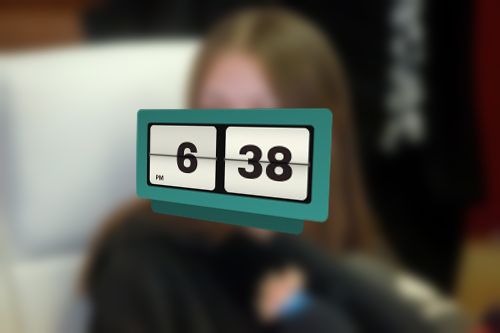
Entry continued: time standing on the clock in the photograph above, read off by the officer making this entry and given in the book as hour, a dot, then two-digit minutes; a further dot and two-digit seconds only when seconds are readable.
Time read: 6.38
